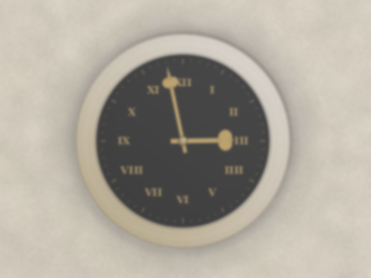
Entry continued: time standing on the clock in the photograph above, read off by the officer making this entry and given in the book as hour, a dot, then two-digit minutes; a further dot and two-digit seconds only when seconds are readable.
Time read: 2.58
